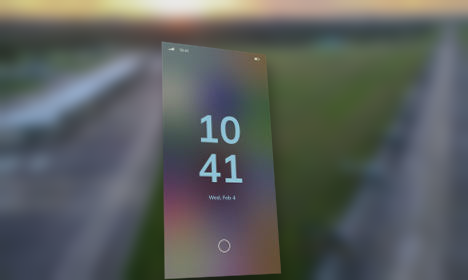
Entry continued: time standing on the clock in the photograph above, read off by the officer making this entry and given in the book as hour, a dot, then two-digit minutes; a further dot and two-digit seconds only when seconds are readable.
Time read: 10.41
